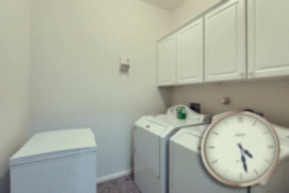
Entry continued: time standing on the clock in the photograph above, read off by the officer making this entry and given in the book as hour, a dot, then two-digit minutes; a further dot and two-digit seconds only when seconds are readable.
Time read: 4.28
